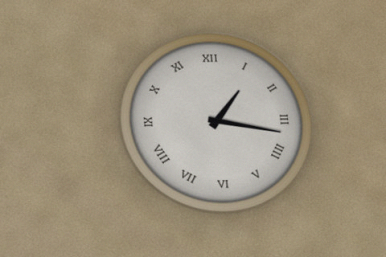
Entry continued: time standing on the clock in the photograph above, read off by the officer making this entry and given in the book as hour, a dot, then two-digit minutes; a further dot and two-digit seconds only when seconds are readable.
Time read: 1.17
